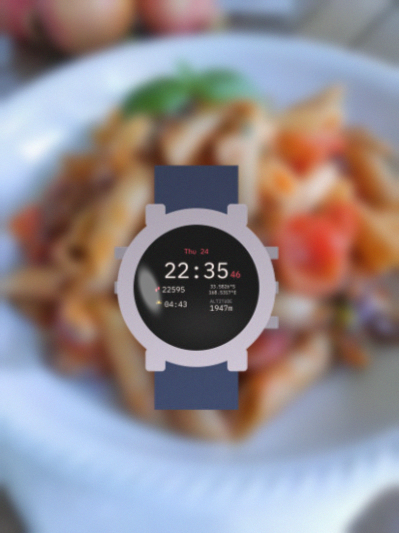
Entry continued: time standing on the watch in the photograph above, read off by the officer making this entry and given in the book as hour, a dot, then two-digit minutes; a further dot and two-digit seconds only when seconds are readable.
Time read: 22.35.46
